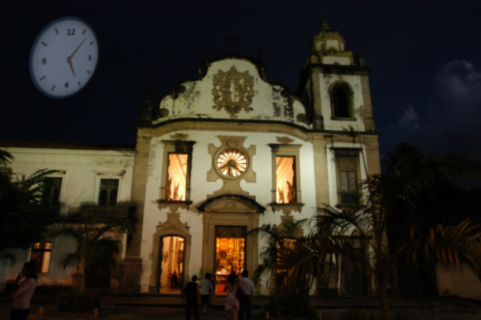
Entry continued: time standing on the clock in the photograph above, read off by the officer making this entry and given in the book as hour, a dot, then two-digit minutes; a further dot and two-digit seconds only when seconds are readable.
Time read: 5.07
